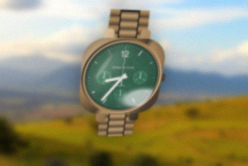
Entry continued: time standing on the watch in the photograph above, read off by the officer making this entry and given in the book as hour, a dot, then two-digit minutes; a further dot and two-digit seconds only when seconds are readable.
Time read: 8.36
